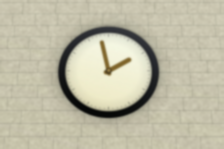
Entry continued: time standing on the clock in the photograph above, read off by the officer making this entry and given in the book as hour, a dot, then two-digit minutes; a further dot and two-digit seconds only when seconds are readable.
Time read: 1.58
